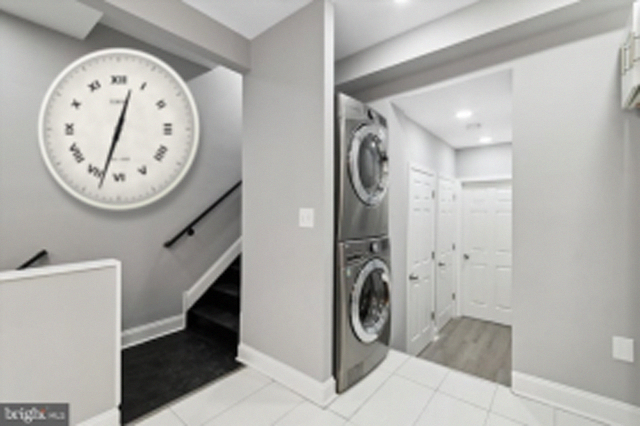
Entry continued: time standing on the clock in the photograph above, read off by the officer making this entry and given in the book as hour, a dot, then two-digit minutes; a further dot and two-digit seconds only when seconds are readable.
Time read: 12.33
